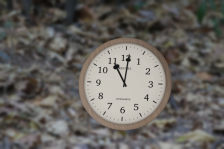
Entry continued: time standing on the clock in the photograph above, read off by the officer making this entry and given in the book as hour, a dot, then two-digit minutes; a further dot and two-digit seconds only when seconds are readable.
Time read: 11.01
